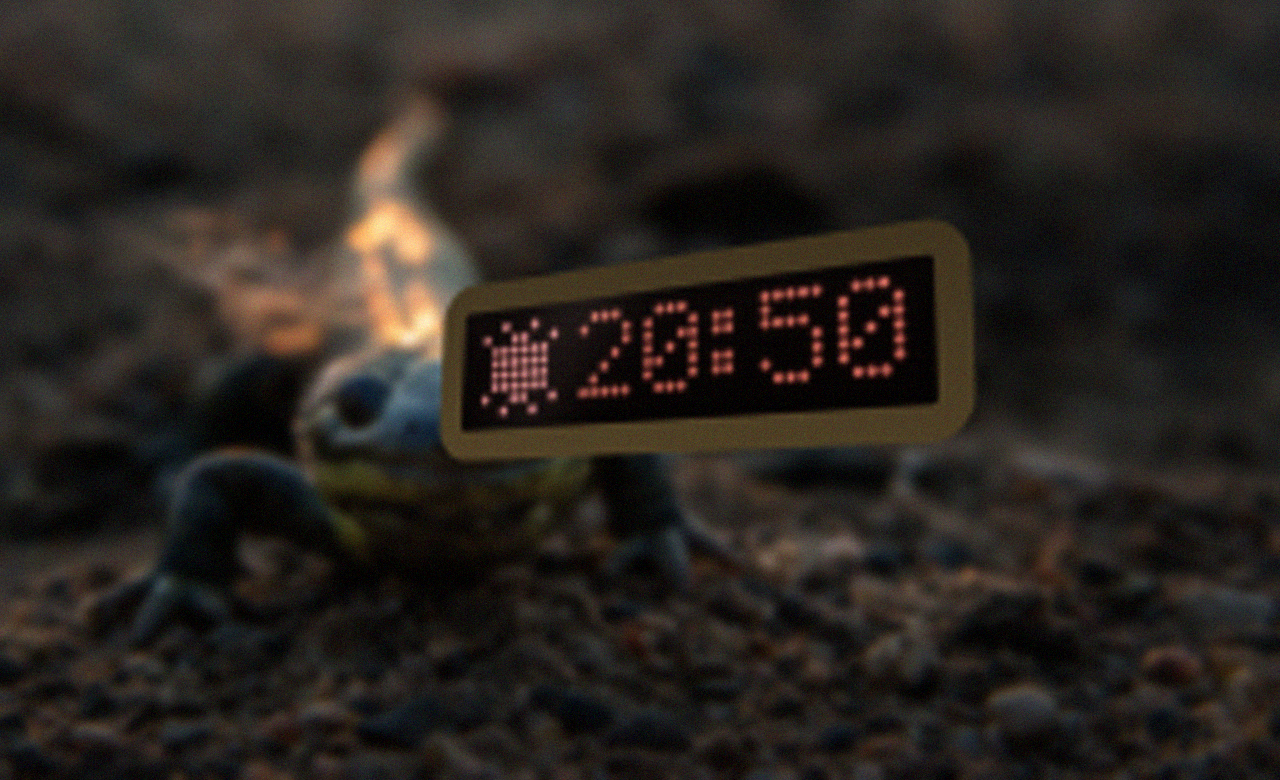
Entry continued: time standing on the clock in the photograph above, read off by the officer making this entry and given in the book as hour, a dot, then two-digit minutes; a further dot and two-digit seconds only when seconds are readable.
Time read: 20.50
